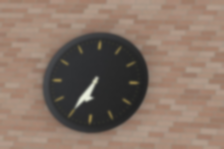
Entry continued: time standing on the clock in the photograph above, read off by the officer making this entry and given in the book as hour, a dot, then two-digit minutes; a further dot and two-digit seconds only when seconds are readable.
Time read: 6.35
